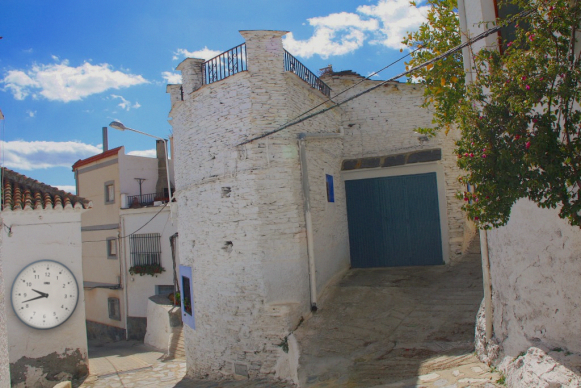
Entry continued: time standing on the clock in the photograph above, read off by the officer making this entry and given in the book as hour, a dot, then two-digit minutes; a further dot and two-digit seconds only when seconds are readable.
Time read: 9.42
